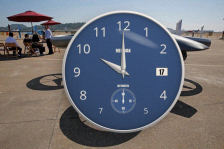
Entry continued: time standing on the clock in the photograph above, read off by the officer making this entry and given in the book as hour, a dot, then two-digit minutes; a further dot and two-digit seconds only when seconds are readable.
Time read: 10.00
